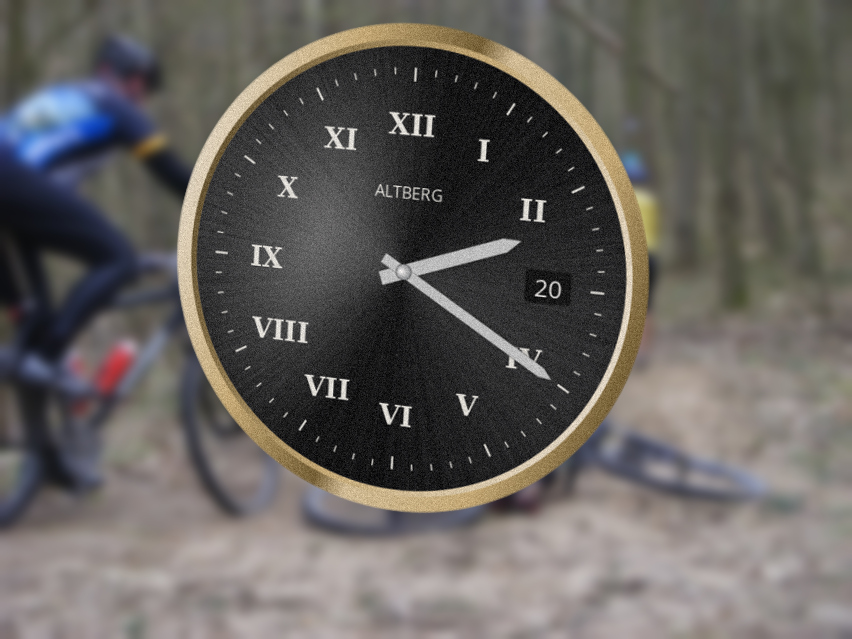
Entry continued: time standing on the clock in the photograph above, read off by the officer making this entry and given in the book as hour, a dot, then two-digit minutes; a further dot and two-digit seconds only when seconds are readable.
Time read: 2.20
